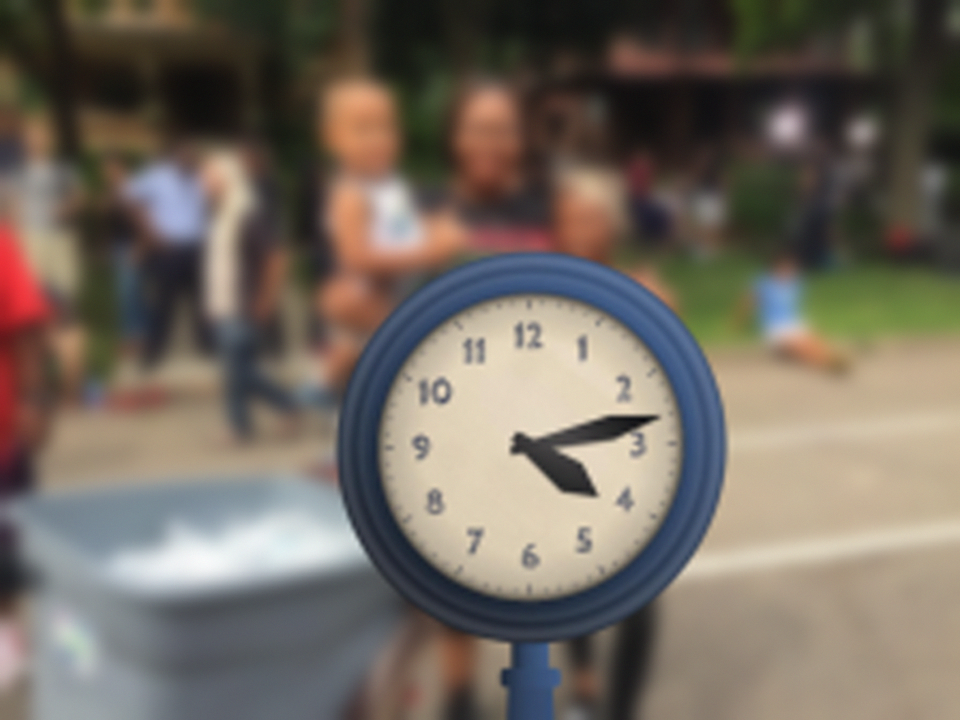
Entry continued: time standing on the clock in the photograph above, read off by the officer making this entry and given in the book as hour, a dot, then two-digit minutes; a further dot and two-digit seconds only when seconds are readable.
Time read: 4.13
